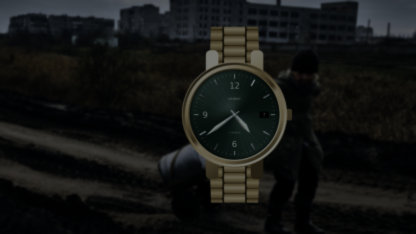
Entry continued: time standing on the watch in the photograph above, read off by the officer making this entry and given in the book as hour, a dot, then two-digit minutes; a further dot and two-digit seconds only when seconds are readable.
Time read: 4.39
